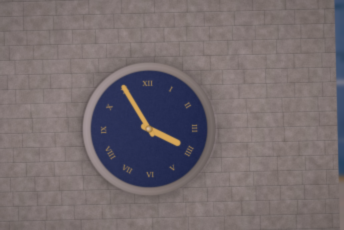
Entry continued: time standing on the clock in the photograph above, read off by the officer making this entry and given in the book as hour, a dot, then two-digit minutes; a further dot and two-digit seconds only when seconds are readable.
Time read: 3.55
